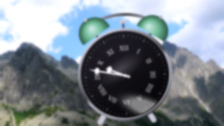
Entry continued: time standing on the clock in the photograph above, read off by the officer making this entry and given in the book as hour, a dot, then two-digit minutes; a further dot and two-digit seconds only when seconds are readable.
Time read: 9.47
